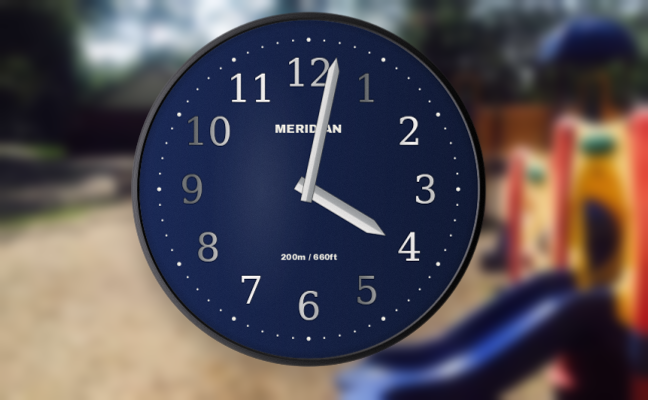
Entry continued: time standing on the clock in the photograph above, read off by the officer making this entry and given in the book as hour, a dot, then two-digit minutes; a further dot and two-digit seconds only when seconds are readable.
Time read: 4.02
